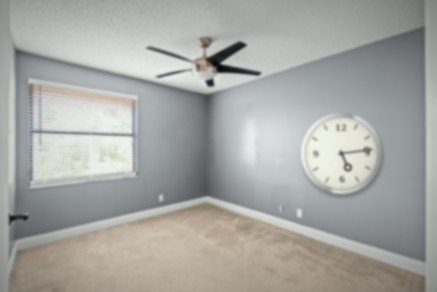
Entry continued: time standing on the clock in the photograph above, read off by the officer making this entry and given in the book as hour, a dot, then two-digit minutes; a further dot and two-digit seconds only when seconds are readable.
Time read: 5.14
